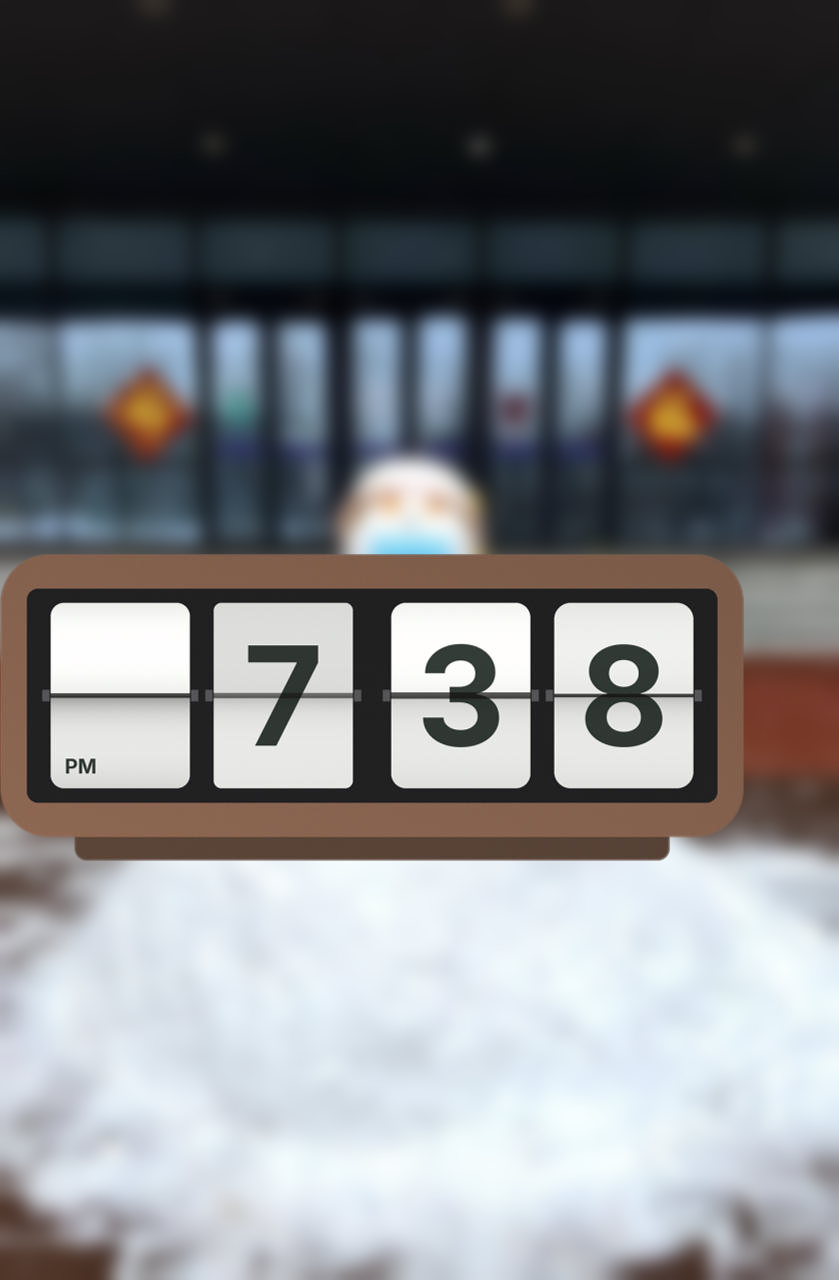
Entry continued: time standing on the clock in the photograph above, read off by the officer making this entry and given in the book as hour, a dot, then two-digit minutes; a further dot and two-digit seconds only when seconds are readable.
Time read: 7.38
